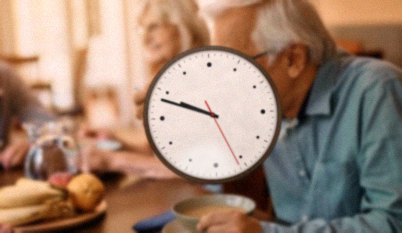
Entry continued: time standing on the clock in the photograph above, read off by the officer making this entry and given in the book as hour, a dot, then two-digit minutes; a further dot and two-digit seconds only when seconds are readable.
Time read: 9.48.26
